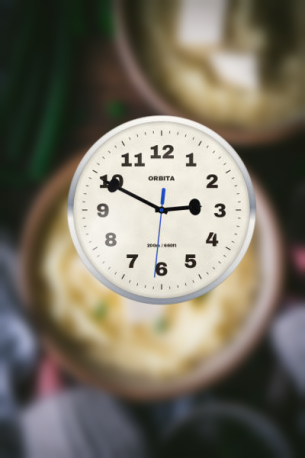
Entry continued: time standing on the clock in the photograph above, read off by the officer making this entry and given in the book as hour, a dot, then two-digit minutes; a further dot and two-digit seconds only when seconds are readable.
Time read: 2.49.31
